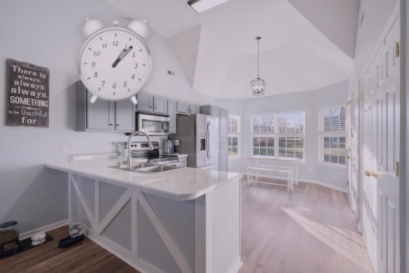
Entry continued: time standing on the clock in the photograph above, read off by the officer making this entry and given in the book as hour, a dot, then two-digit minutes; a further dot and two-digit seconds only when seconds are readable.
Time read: 1.07
